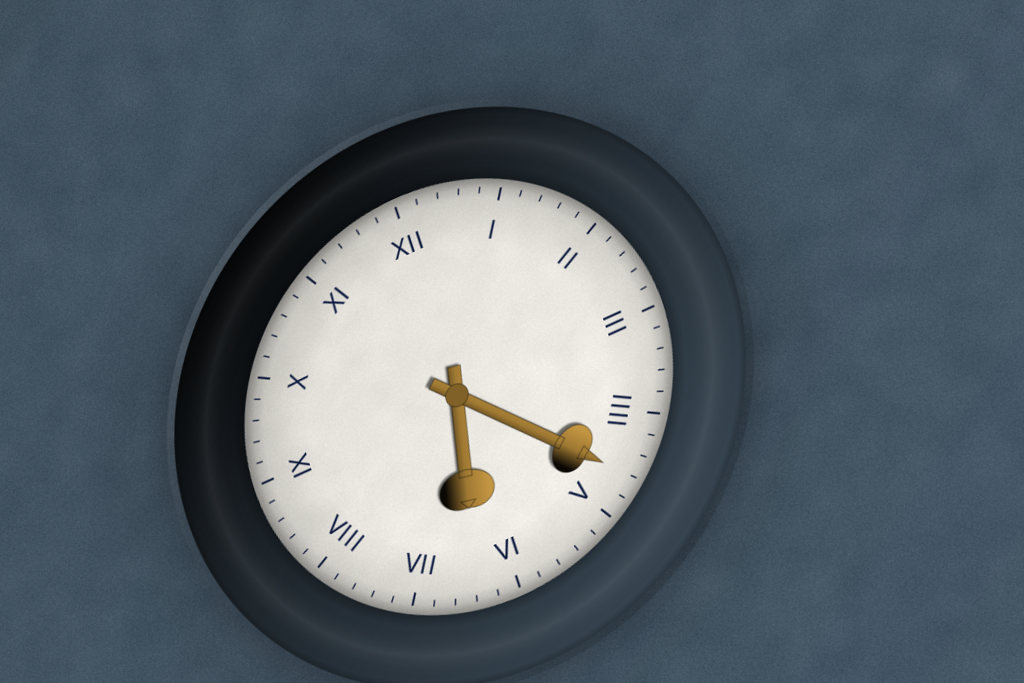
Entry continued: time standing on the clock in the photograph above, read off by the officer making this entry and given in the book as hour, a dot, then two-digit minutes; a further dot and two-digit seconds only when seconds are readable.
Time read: 6.23
